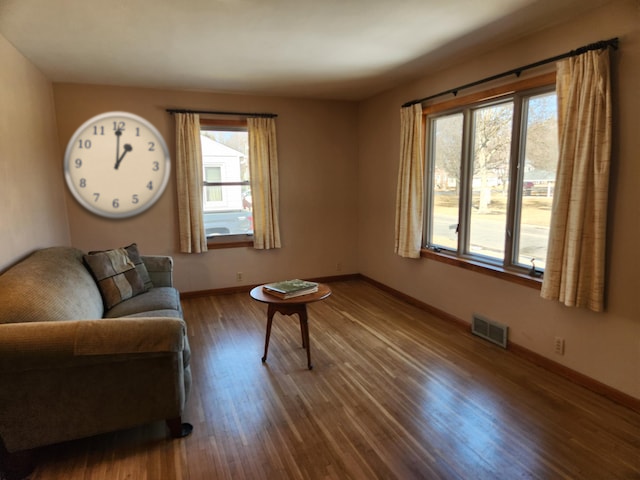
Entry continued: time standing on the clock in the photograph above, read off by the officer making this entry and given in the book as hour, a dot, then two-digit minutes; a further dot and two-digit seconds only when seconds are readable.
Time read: 1.00
